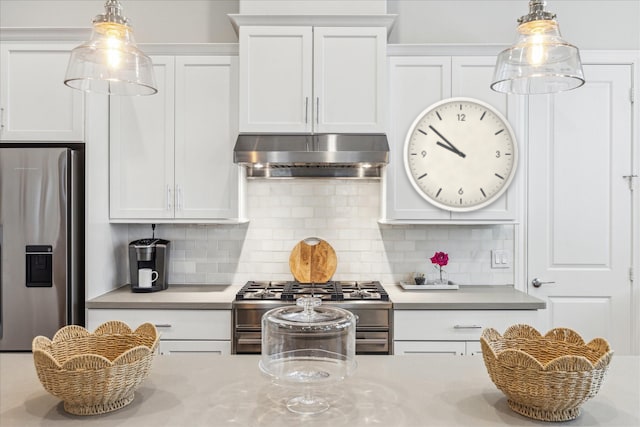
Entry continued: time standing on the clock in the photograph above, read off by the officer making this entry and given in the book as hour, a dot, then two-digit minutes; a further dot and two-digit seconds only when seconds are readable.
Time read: 9.52
